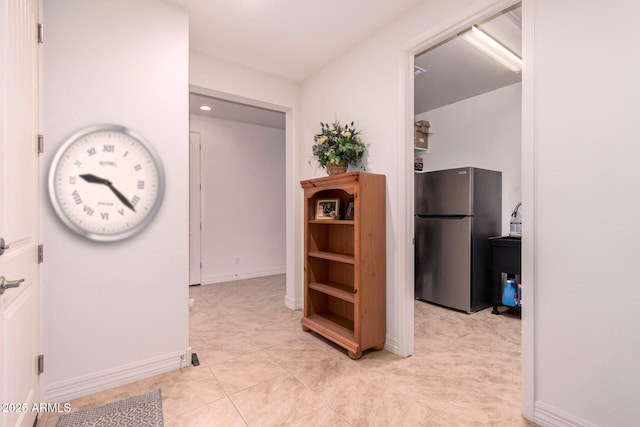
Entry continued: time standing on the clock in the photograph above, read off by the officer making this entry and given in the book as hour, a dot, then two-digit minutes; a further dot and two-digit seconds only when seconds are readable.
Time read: 9.22
